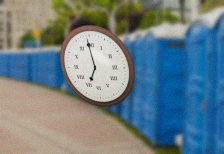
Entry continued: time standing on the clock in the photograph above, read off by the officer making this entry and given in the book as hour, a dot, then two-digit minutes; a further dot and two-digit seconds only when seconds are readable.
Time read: 6.59
